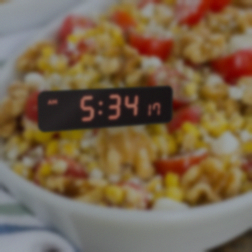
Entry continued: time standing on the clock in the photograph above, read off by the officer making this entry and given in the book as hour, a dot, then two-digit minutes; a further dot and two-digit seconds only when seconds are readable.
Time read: 5.34.17
